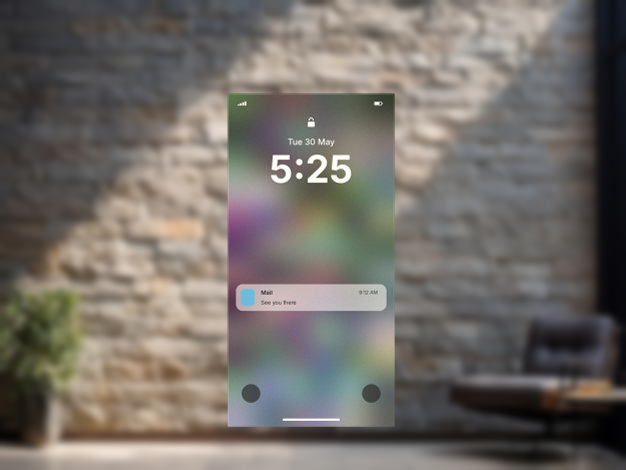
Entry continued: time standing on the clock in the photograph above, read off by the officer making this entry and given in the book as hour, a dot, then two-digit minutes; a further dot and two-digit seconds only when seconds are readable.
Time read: 5.25
